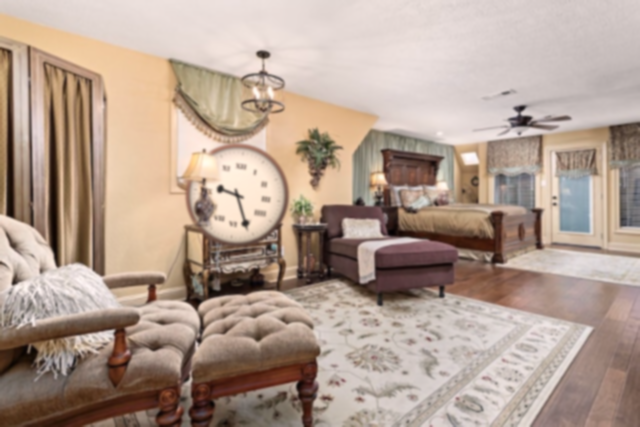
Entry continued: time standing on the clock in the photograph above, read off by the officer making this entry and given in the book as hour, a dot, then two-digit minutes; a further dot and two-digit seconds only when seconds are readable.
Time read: 9.26
